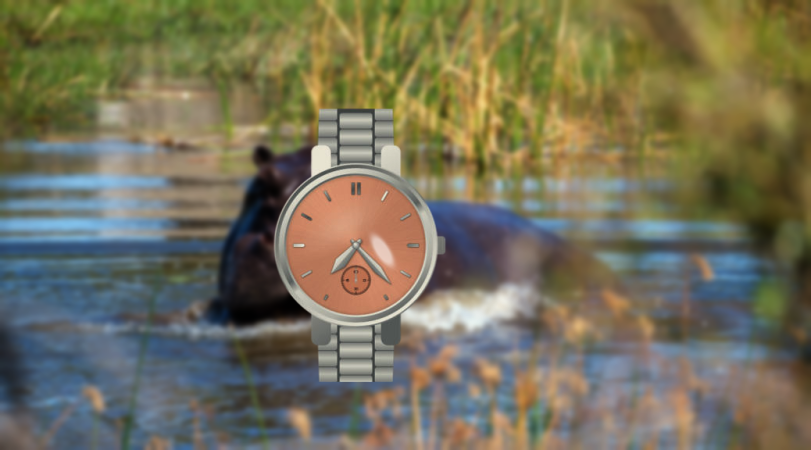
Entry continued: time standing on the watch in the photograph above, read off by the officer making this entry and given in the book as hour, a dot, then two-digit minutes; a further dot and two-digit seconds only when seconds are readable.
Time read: 7.23
